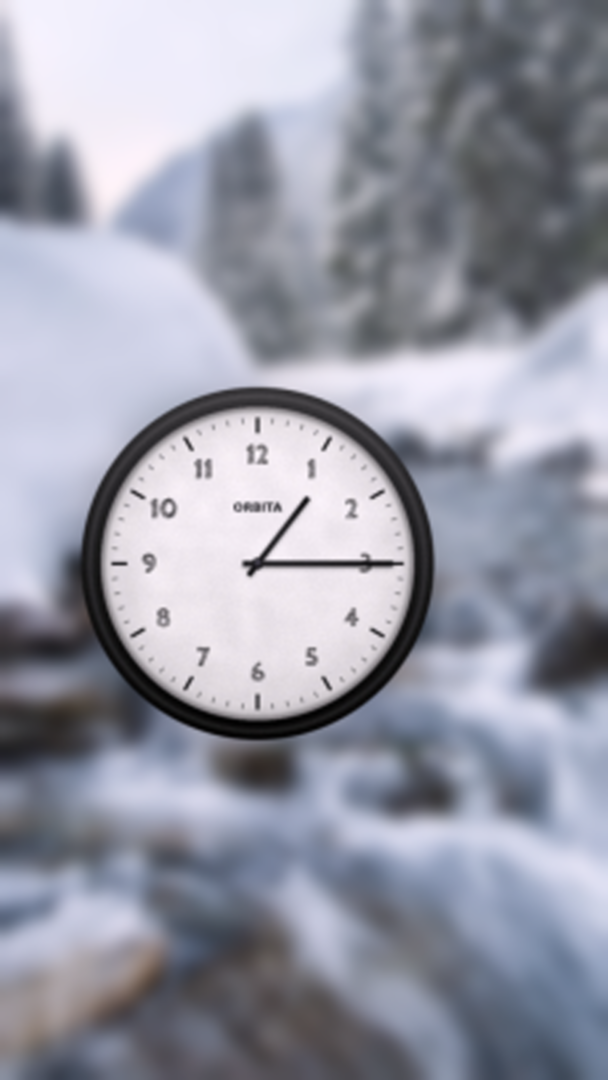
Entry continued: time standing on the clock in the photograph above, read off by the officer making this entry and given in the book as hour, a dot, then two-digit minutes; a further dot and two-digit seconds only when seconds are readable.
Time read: 1.15
